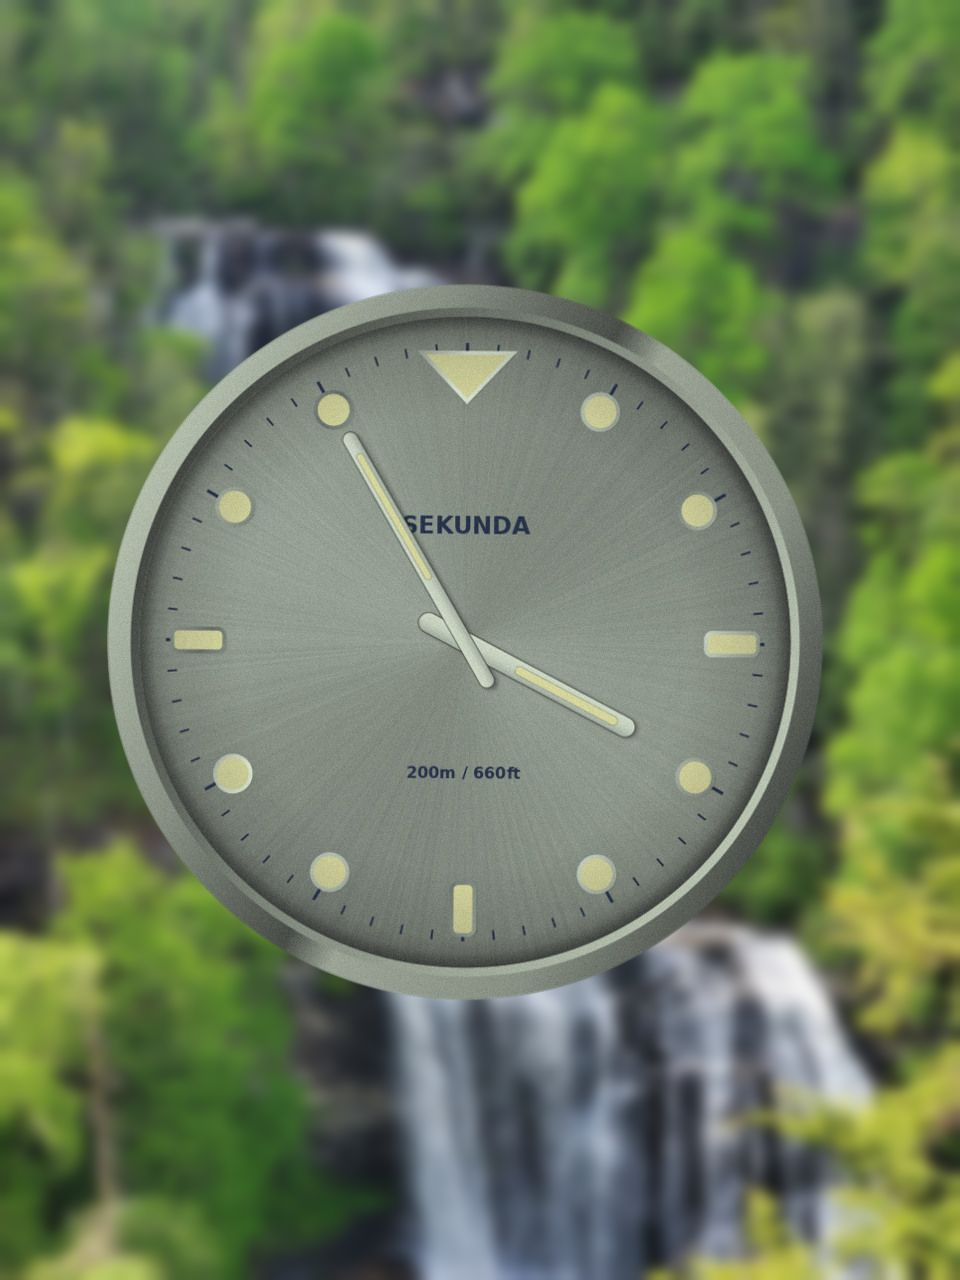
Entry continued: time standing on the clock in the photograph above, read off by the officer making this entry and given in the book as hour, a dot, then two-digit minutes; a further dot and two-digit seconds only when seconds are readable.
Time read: 3.55
